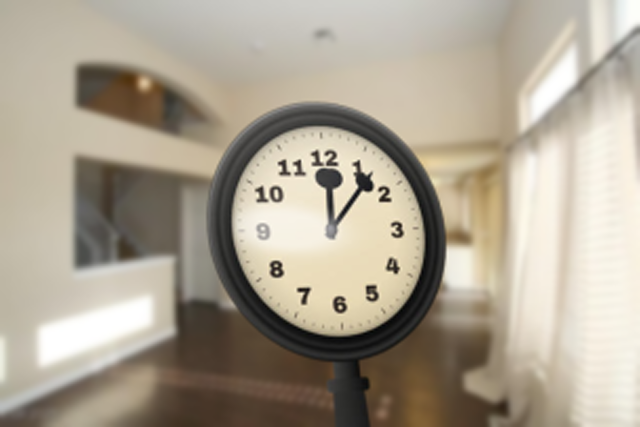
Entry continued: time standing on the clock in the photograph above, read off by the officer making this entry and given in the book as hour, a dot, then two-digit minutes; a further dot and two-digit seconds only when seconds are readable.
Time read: 12.07
